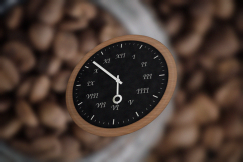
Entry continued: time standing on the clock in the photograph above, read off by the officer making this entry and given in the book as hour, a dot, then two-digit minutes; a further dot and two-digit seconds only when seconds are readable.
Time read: 5.52
